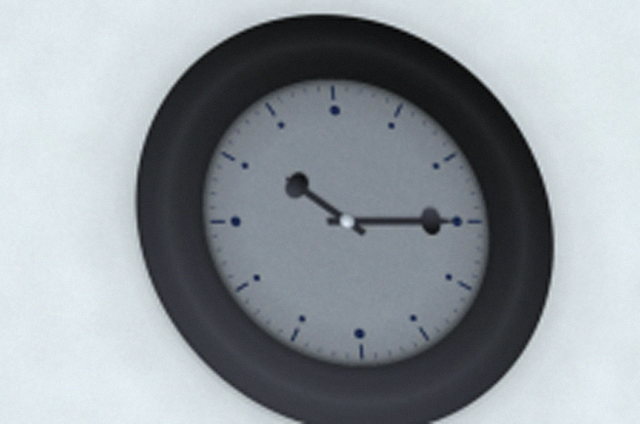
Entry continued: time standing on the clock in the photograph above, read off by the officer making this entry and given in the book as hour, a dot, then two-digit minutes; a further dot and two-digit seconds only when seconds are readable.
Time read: 10.15
